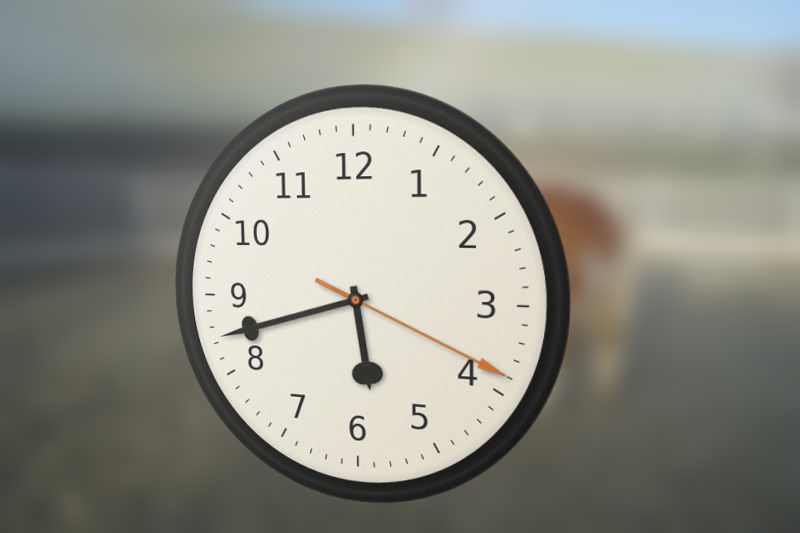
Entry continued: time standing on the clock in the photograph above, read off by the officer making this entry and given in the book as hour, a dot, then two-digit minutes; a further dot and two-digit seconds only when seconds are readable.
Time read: 5.42.19
